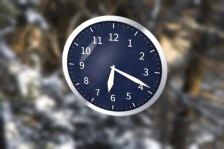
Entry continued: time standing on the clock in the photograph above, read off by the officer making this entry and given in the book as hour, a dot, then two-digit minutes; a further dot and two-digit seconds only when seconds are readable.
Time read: 6.19
